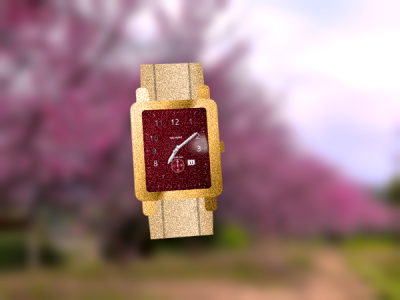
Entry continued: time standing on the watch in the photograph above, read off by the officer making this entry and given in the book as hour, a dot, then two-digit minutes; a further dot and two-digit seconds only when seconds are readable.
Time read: 7.09
